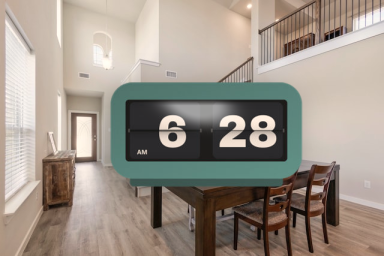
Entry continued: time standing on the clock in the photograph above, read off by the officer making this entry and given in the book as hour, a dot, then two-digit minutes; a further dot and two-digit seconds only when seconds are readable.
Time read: 6.28
